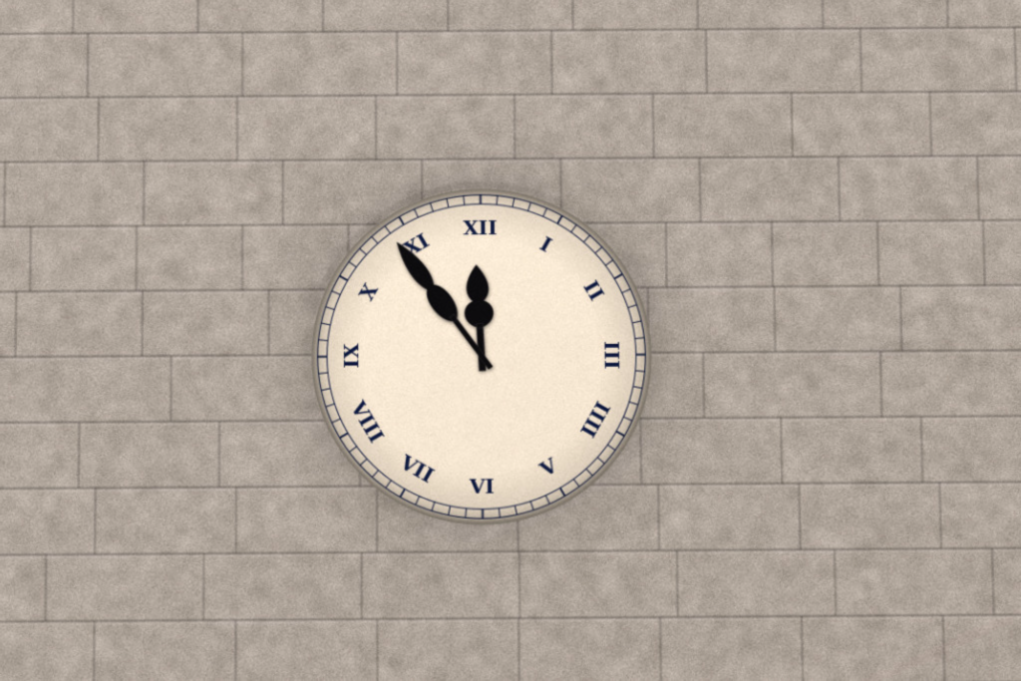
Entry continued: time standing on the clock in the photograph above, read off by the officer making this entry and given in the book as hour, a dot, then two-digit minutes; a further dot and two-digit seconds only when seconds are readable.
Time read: 11.54
